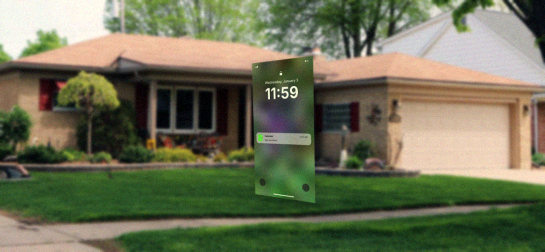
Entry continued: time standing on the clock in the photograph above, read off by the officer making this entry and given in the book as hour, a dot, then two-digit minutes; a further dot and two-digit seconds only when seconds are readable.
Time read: 11.59
